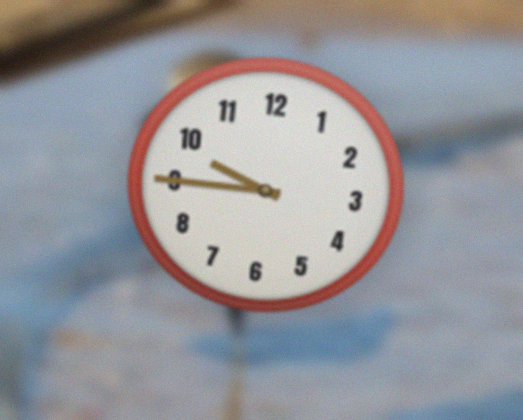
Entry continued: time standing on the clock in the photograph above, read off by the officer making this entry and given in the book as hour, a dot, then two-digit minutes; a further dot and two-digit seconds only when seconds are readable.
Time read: 9.45
